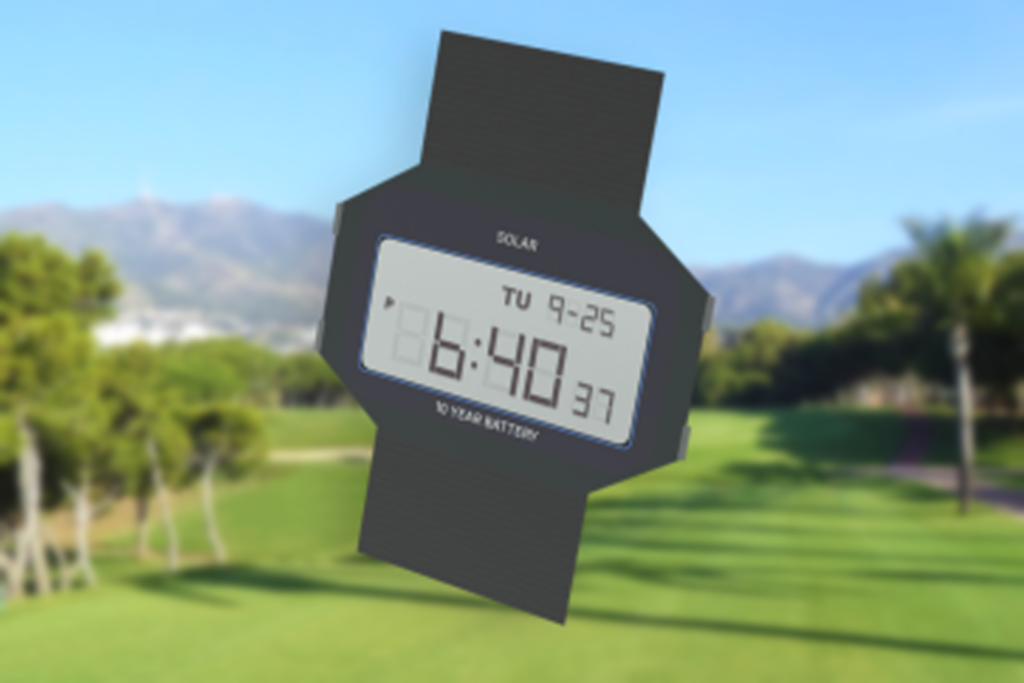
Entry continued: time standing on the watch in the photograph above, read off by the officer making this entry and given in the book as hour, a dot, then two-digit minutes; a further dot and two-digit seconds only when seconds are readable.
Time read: 6.40.37
